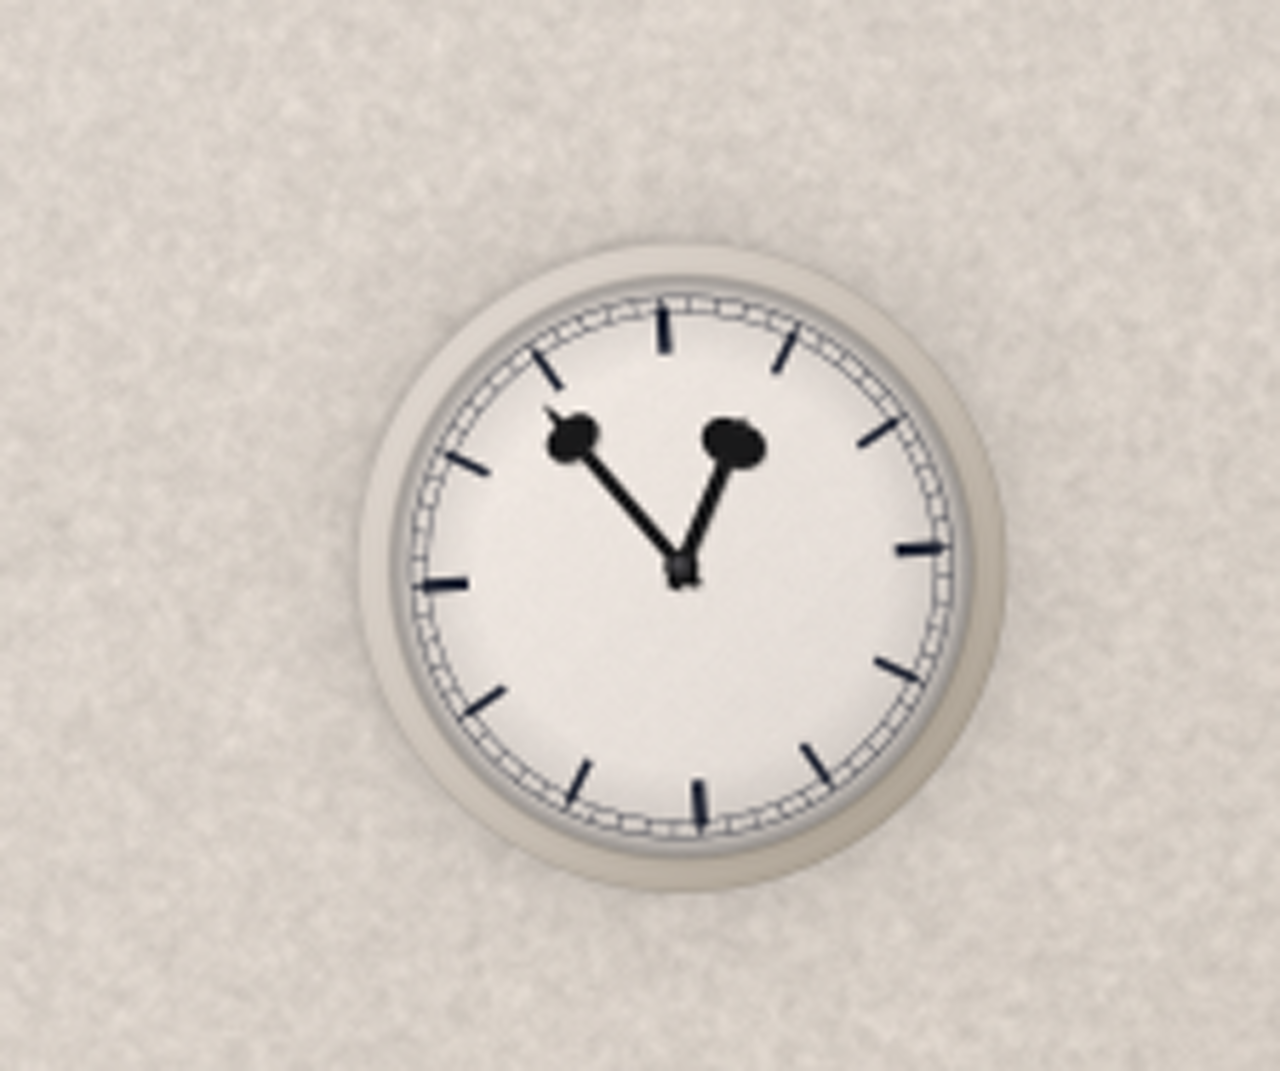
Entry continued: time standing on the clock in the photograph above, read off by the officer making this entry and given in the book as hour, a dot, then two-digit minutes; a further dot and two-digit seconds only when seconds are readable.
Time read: 12.54
